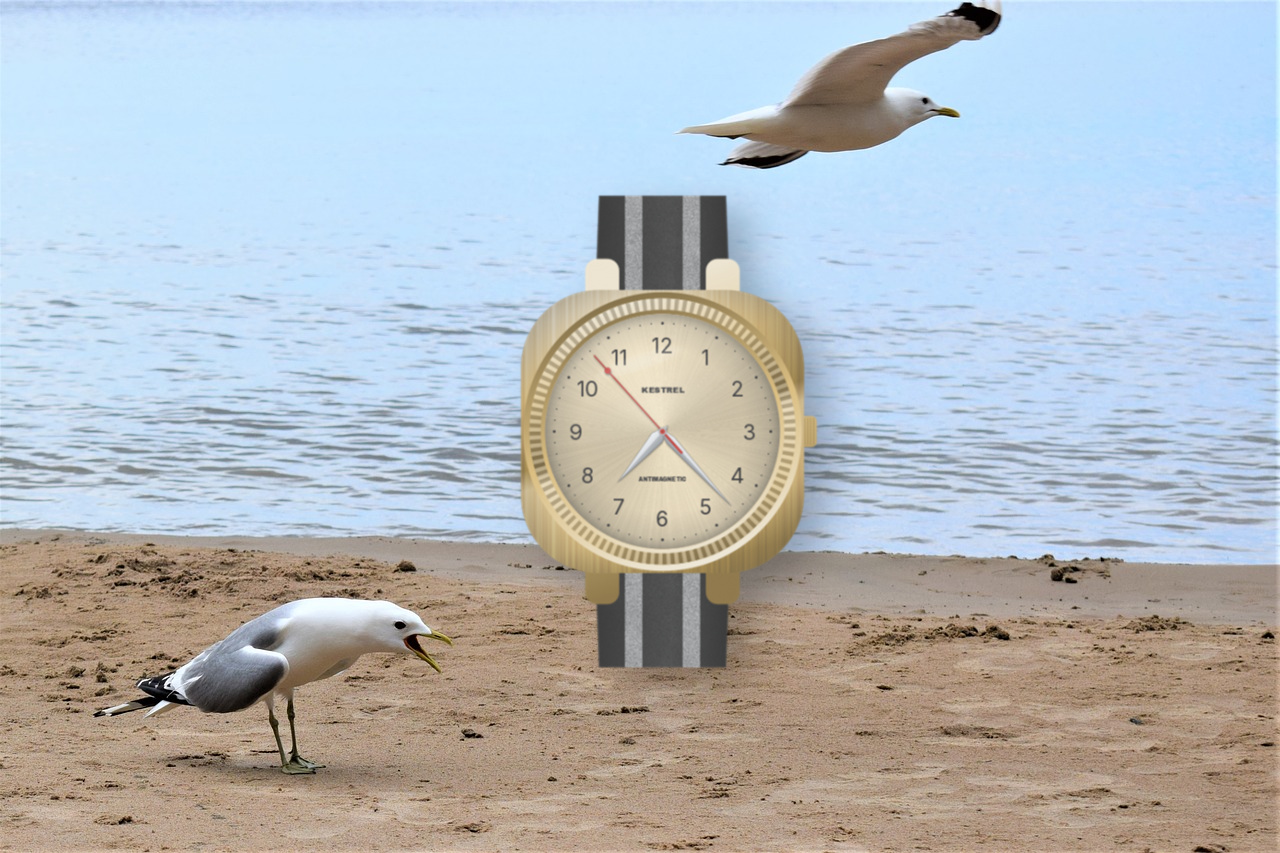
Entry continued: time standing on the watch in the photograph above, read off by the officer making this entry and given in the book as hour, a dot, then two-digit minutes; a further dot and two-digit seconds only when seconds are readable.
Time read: 7.22.53
